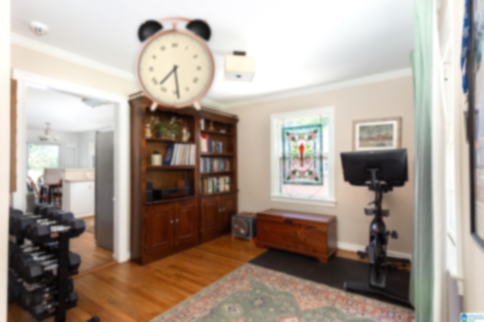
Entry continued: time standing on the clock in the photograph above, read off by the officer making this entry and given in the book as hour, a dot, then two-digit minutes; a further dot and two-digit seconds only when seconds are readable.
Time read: 7.29
